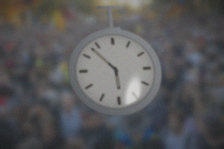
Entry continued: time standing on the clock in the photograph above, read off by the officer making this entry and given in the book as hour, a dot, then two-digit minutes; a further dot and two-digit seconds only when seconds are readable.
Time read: 5.53
